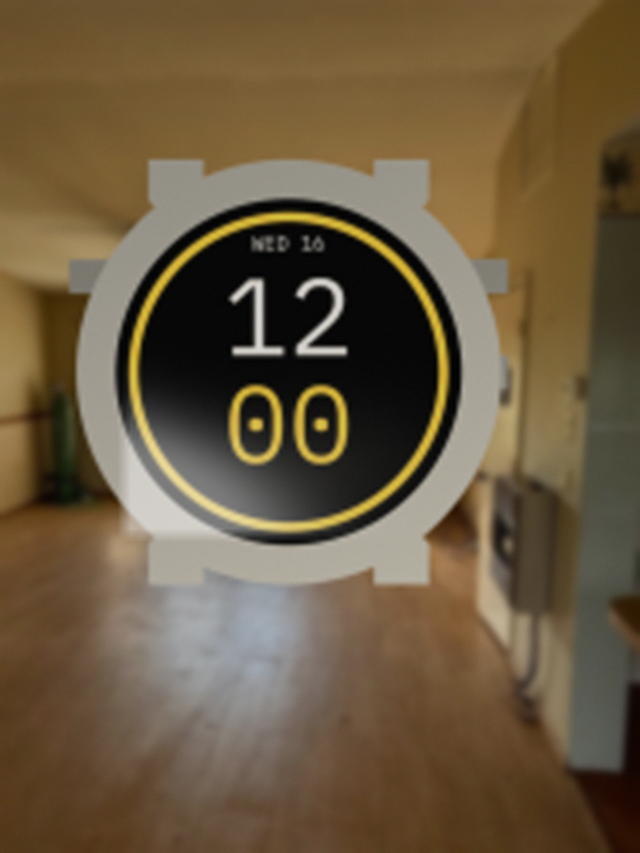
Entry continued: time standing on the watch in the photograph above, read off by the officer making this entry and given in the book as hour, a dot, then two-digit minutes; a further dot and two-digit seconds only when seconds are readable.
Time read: 12.00
